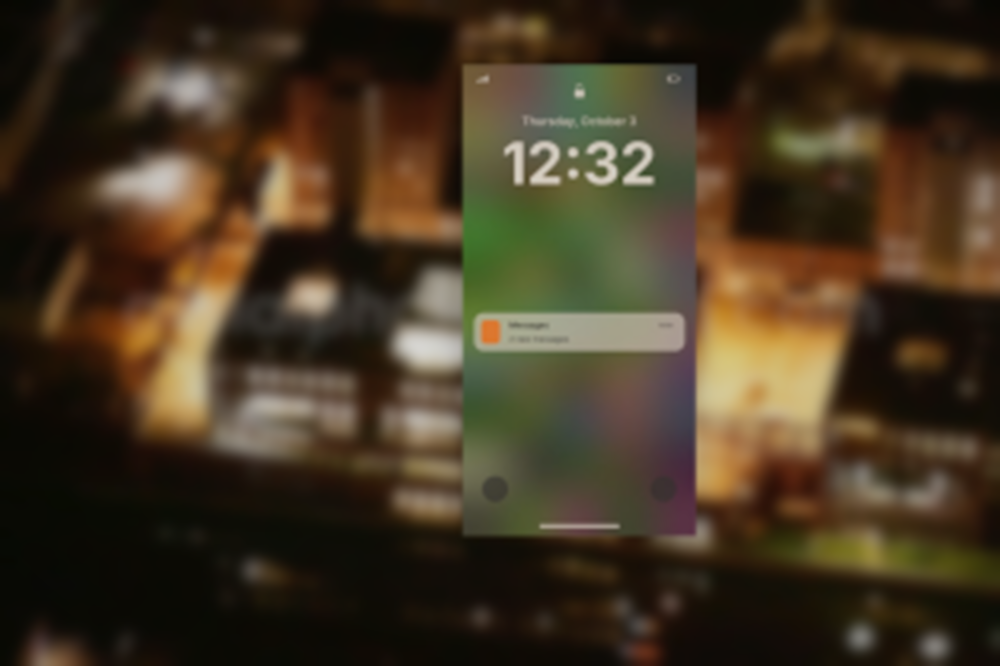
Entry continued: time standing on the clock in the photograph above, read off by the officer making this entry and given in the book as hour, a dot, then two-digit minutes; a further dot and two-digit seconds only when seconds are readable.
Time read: 12.32
